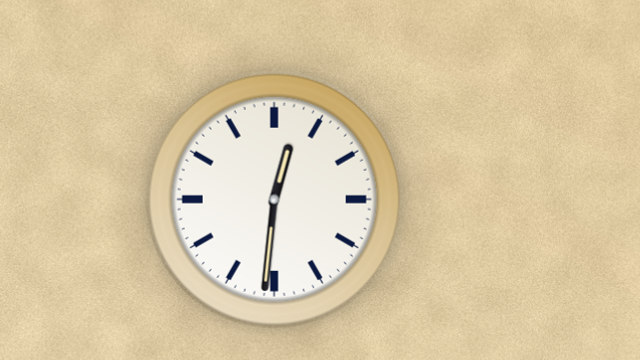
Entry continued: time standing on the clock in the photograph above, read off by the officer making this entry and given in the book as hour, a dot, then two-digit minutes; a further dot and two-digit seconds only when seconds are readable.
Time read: 12.31
